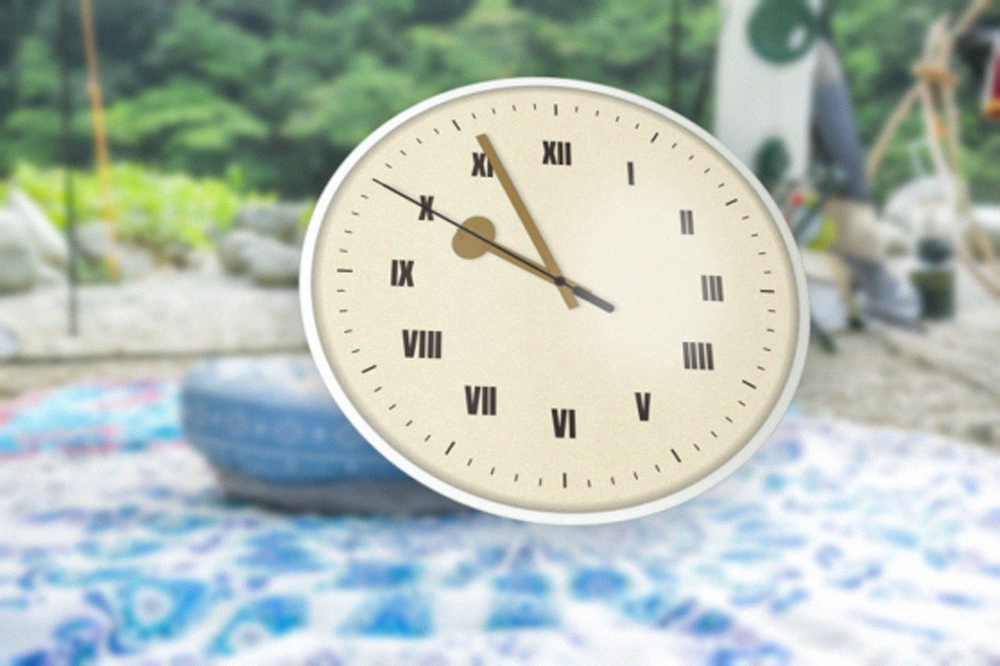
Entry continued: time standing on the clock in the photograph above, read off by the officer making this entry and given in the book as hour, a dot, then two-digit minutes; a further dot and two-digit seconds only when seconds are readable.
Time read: 9.55.50
